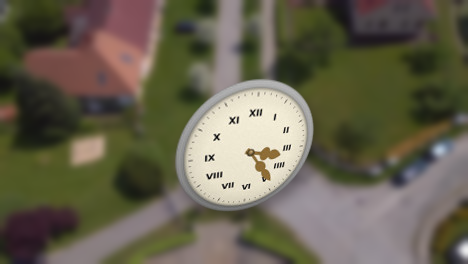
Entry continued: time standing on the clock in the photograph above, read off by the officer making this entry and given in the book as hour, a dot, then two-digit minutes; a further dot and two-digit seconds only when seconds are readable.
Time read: 3.24
